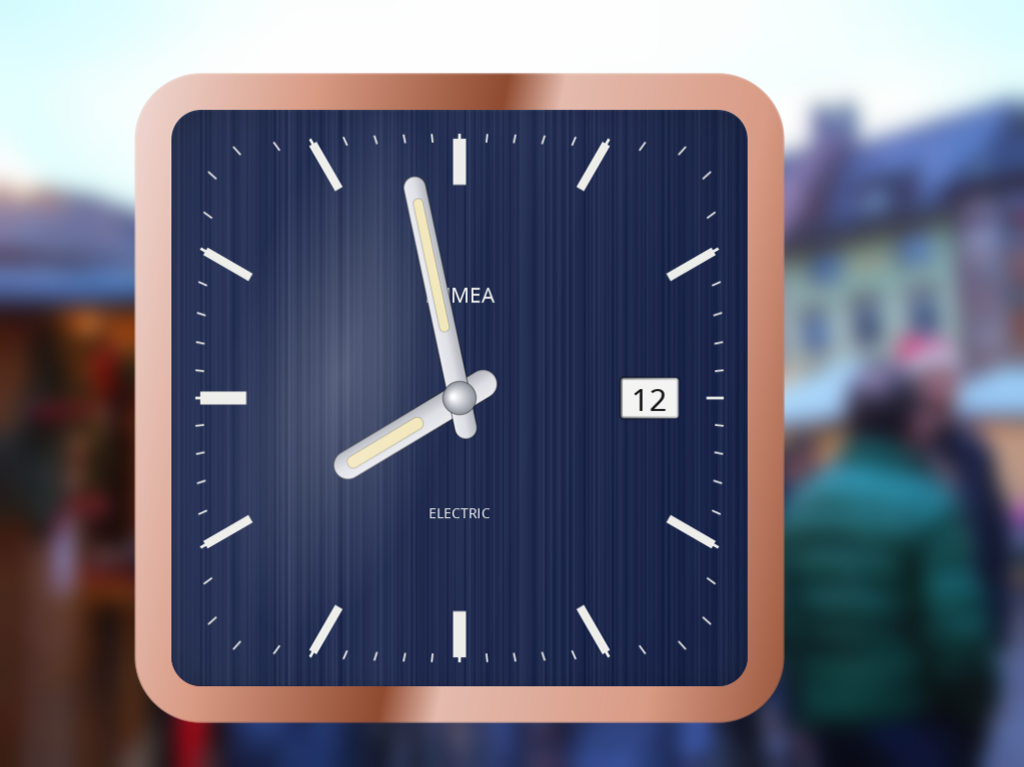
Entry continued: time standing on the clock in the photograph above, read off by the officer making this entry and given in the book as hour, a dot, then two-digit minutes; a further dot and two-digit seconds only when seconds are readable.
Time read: 7.58
